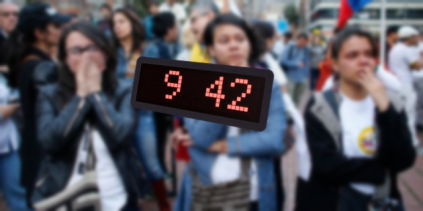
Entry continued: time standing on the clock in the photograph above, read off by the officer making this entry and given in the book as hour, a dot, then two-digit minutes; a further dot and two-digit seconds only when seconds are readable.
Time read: 9.42
